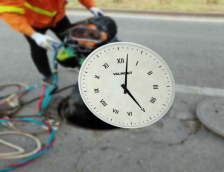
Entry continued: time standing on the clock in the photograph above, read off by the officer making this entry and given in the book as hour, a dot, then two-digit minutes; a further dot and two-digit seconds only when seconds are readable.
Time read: 5.02
